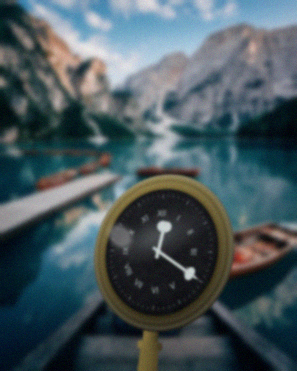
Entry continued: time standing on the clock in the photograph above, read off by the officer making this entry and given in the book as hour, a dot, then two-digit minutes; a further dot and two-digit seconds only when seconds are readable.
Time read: 12.20
